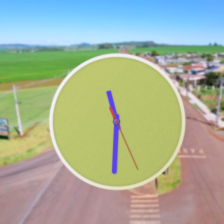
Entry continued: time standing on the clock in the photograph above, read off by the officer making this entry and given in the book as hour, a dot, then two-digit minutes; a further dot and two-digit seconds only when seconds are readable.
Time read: 11.30.26
